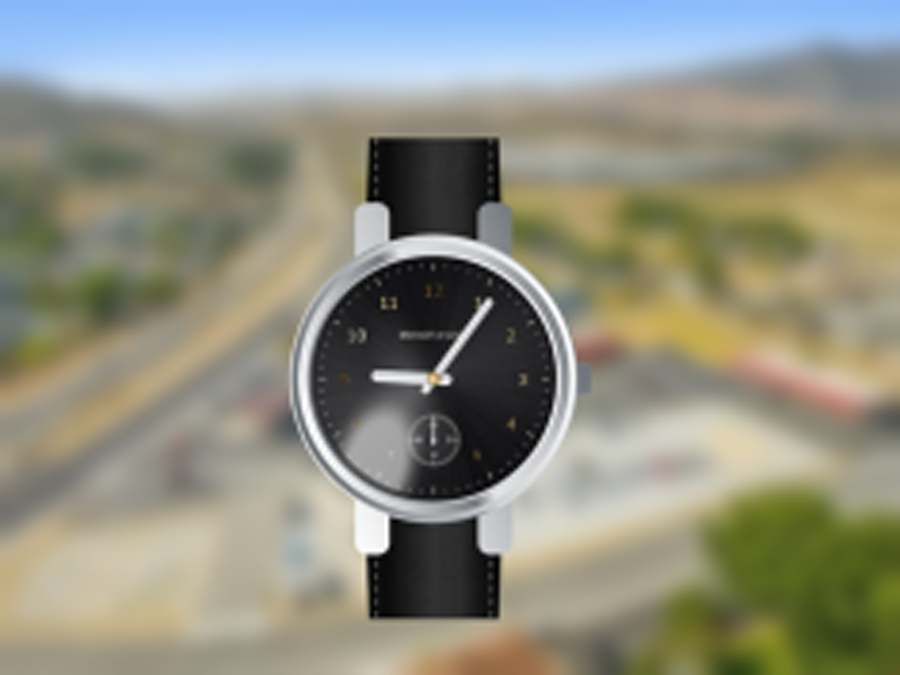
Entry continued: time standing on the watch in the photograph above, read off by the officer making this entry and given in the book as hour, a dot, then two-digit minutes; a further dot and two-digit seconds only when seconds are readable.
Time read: 9.06
